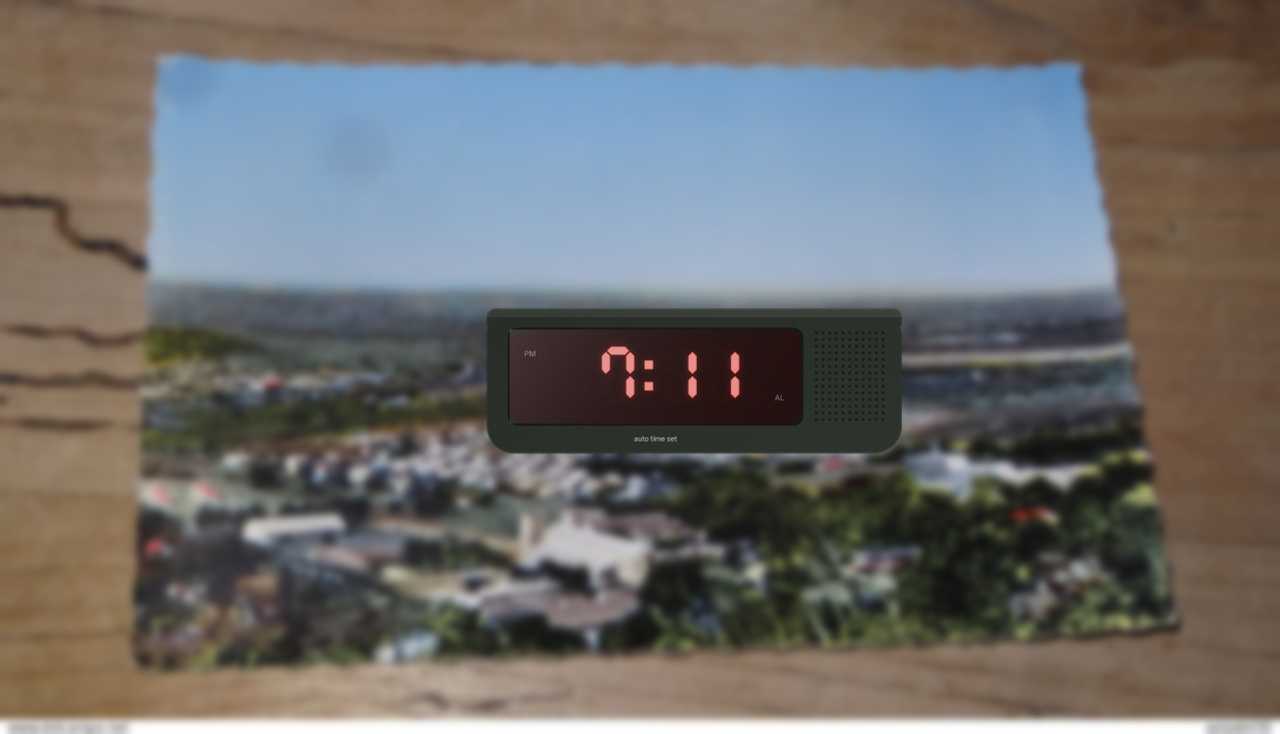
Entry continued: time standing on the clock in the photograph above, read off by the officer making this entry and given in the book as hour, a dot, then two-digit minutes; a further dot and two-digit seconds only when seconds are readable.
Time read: 7.11
